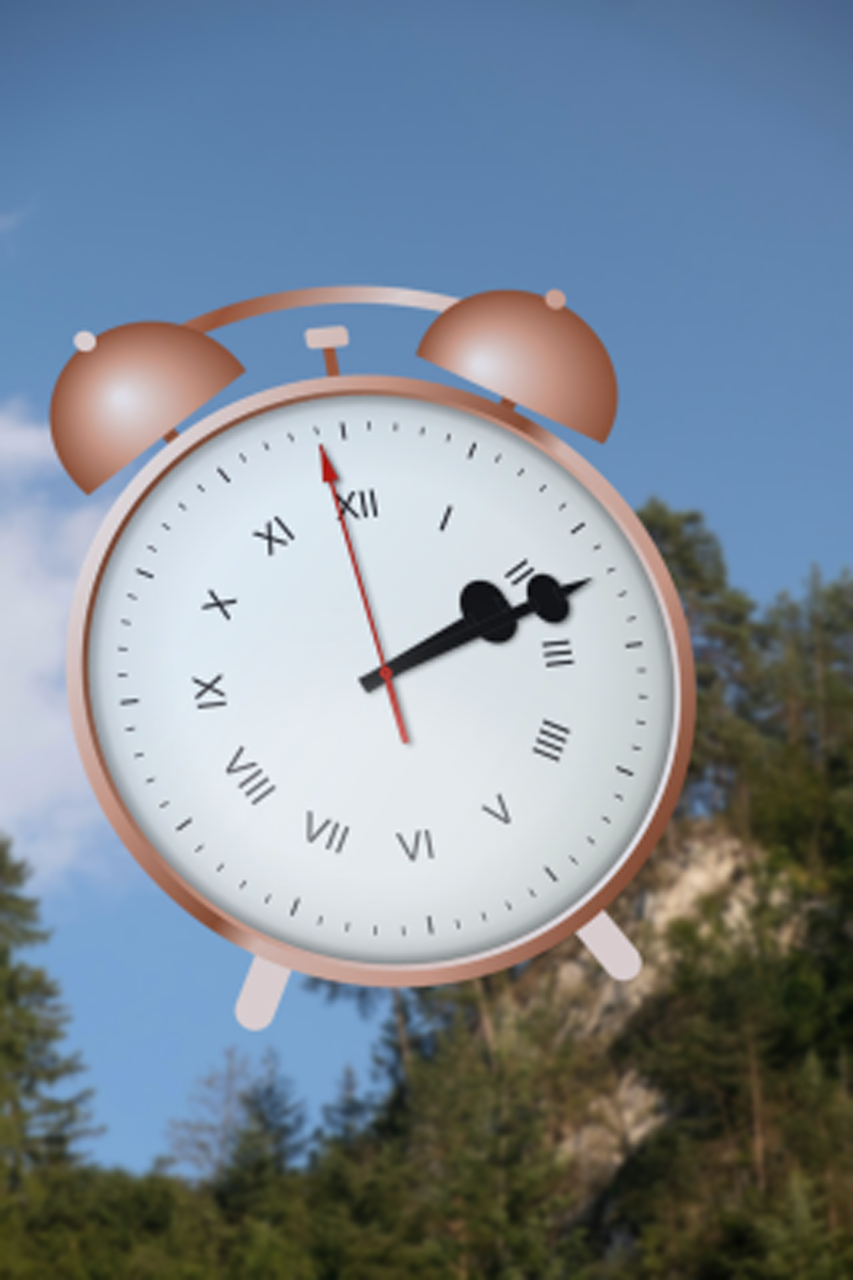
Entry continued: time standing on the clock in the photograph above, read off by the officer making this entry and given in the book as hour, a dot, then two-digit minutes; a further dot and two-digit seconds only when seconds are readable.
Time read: 2.11.59
